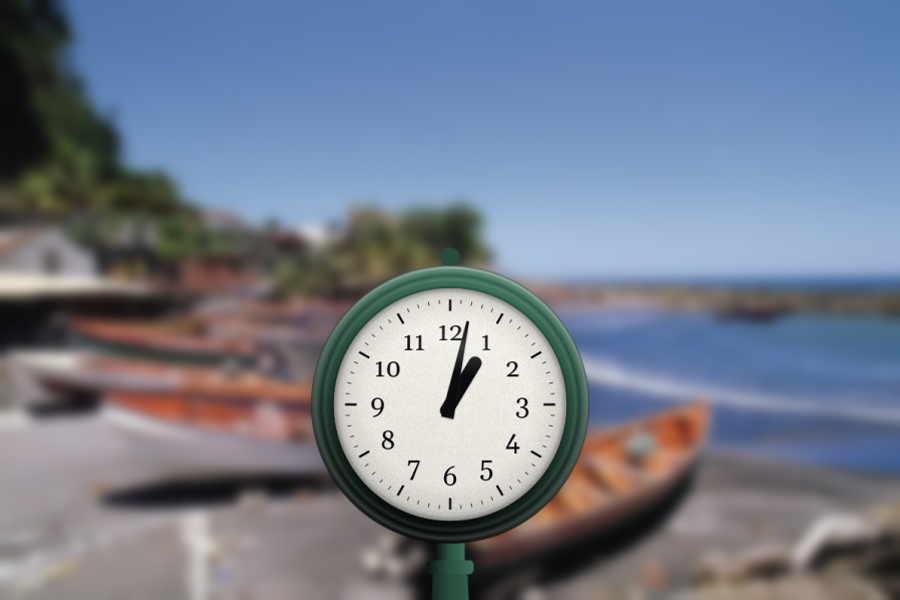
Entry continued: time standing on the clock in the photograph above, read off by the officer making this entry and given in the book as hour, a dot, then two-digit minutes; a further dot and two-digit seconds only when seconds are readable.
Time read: 1.02
